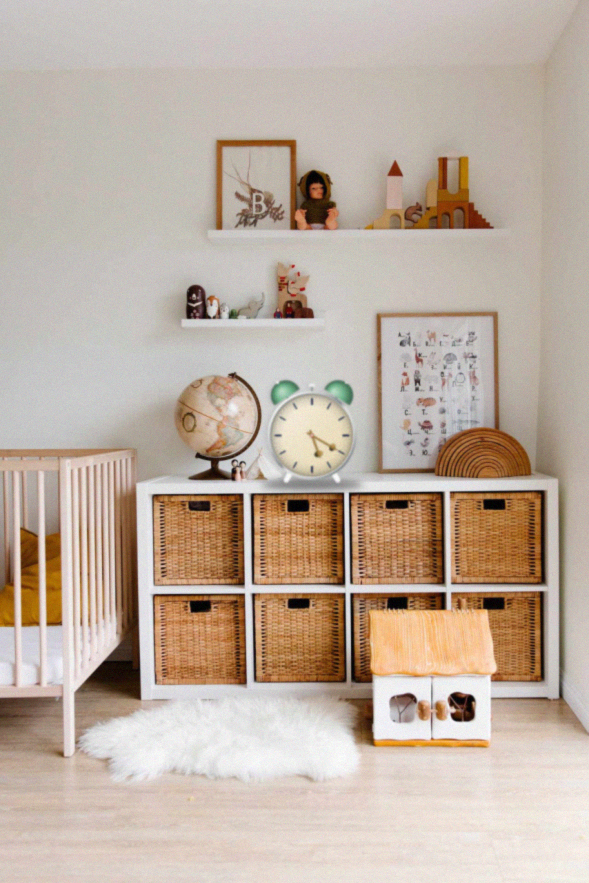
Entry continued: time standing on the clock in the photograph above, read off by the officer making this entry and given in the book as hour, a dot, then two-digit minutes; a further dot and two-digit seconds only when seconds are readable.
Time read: 5.20
